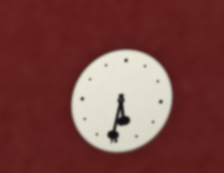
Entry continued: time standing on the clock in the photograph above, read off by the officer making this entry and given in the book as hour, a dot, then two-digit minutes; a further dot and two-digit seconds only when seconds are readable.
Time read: 5.31
